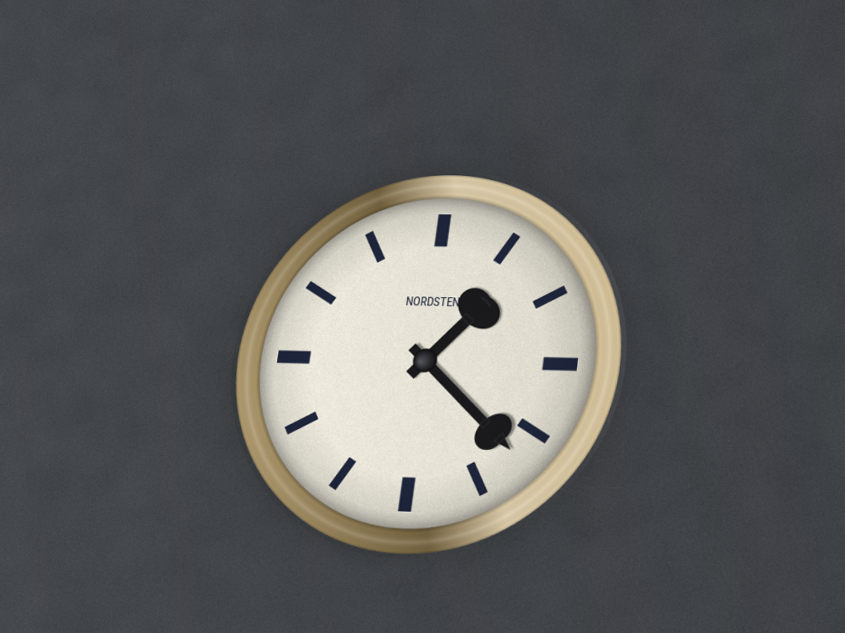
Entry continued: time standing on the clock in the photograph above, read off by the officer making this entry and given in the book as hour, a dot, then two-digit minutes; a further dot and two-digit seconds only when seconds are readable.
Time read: 1.22
